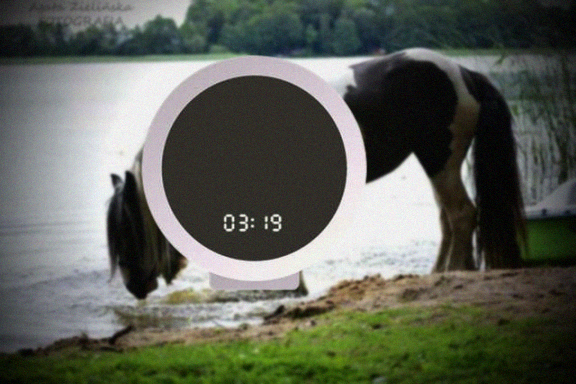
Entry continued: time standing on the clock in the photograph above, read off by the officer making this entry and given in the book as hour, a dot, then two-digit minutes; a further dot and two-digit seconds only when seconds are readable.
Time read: 3.19
